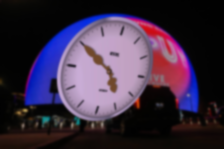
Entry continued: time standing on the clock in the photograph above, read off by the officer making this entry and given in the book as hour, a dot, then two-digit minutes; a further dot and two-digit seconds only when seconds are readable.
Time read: 4.50
